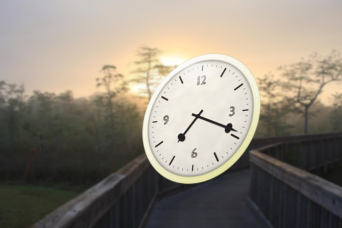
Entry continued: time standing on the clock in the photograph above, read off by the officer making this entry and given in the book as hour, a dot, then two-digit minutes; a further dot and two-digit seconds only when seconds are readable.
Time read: 7.19
